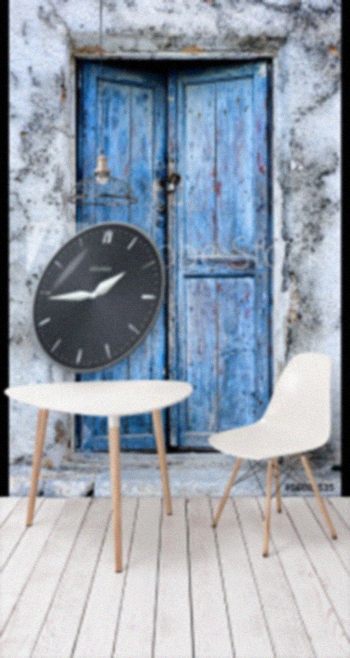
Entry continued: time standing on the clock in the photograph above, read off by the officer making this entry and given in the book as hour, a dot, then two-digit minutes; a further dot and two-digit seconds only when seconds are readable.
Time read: 1.44
